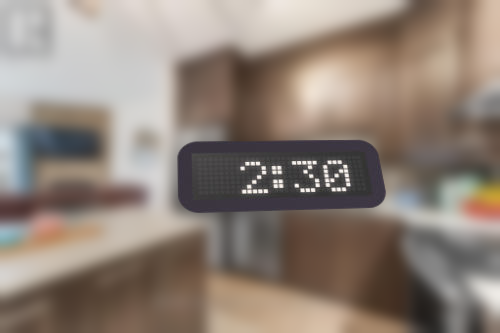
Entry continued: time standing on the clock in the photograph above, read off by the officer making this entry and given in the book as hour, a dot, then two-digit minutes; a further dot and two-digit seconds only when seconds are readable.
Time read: 2.30
